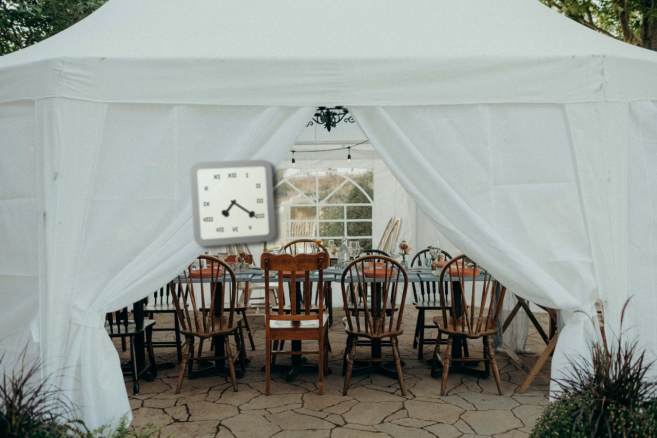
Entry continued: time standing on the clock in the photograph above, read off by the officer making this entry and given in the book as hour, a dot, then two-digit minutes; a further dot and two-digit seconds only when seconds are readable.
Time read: 7.21
